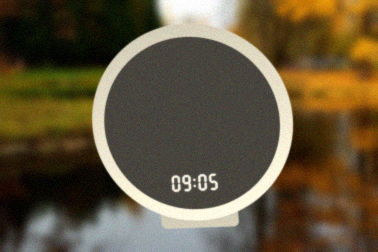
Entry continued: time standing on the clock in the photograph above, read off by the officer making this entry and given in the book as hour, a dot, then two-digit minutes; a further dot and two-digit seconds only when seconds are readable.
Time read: 9.05
